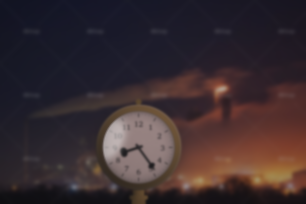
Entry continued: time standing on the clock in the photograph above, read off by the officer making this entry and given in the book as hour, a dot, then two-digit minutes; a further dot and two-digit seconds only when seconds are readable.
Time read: 8.24
